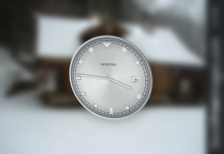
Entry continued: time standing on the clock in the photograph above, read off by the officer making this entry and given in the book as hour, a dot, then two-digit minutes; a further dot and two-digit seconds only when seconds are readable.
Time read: 3.46
